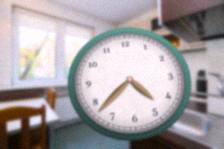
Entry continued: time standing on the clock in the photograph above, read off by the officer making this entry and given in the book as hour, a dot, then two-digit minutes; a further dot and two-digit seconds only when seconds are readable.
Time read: 4.38
